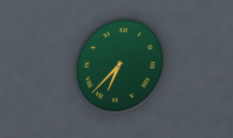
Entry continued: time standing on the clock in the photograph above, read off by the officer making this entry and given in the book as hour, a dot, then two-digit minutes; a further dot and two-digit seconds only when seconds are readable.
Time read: 6.37
